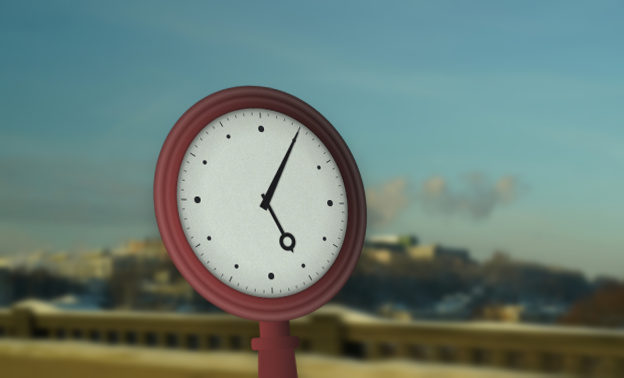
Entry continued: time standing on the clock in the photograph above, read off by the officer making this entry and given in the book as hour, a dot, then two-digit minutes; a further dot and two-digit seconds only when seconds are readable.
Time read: 5.05
